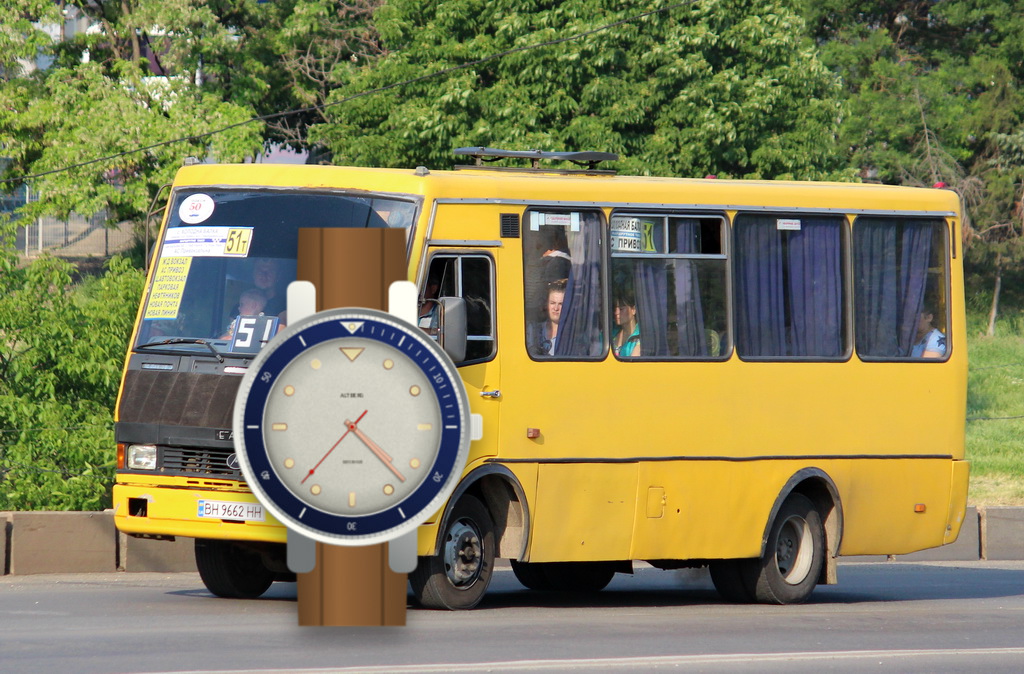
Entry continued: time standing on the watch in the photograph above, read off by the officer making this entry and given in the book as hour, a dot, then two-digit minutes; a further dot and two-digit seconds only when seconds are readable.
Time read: 4.22.37
